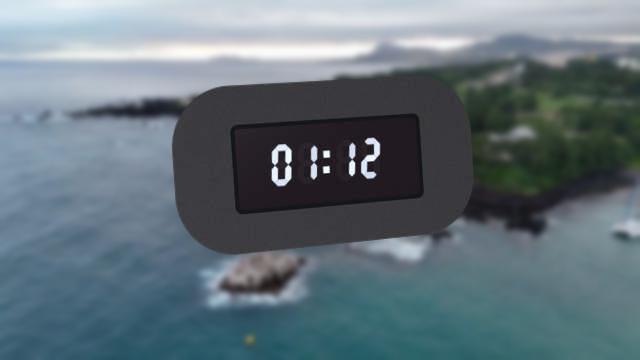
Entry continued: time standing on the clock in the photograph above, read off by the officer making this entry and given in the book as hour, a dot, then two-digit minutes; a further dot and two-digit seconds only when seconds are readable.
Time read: 1.12
